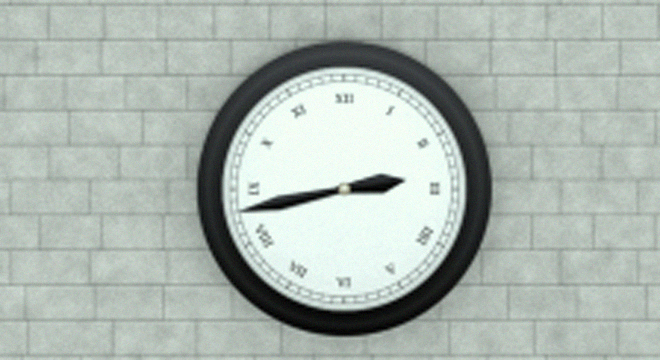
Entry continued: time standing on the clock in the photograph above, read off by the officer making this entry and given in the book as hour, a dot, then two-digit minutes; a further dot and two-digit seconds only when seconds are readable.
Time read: 2.43
